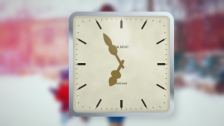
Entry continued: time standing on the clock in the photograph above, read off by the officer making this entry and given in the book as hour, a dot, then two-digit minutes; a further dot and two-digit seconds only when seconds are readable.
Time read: 6.55
